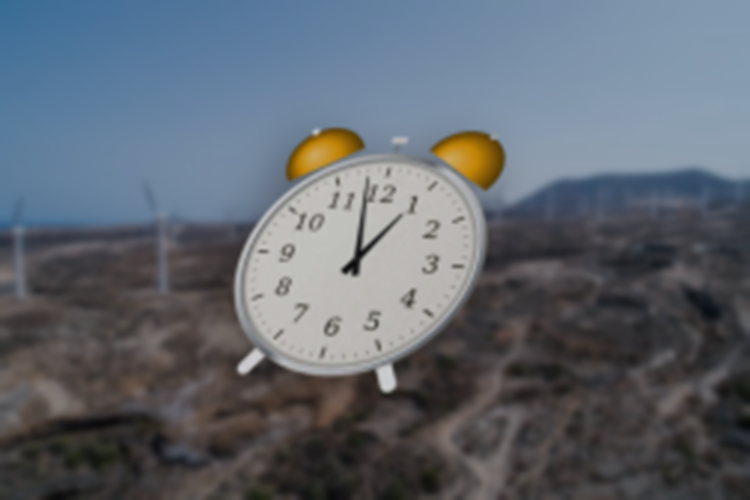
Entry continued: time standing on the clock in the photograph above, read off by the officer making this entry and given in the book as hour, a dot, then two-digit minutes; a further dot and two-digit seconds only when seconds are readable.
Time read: 12.58
